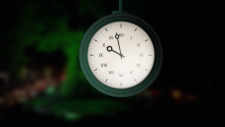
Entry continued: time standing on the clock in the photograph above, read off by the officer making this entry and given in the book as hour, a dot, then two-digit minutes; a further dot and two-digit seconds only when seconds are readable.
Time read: 9.58
